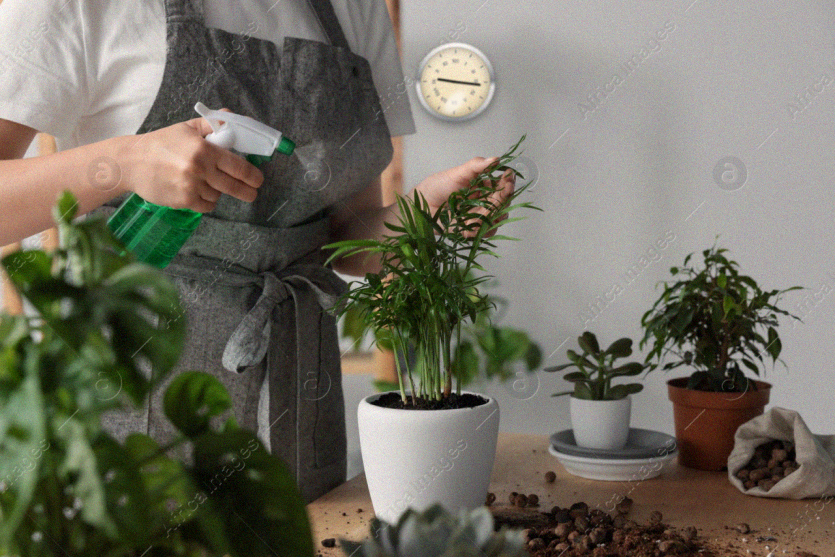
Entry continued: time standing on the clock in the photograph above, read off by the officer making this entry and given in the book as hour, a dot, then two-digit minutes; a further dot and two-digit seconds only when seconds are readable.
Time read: 9.16
